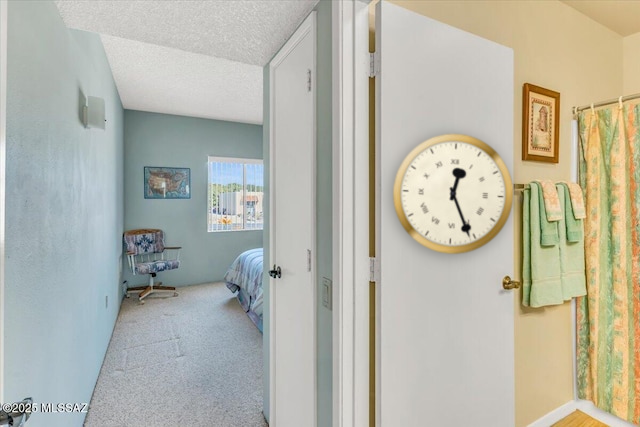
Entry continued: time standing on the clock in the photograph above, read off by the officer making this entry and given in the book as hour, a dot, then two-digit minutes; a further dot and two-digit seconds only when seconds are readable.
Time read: 12.26
